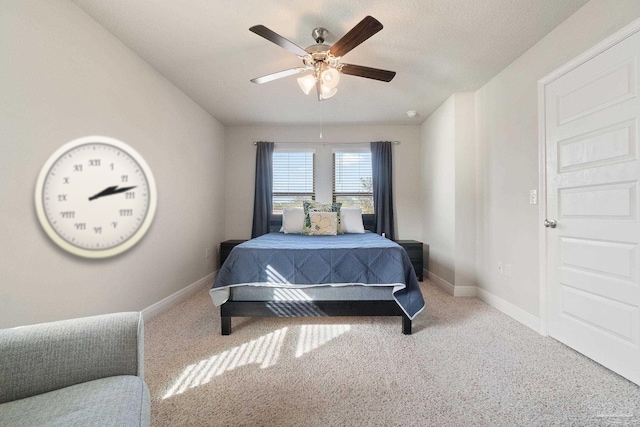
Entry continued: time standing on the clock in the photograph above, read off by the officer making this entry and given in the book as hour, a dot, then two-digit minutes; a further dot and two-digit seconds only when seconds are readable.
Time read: 2.13
